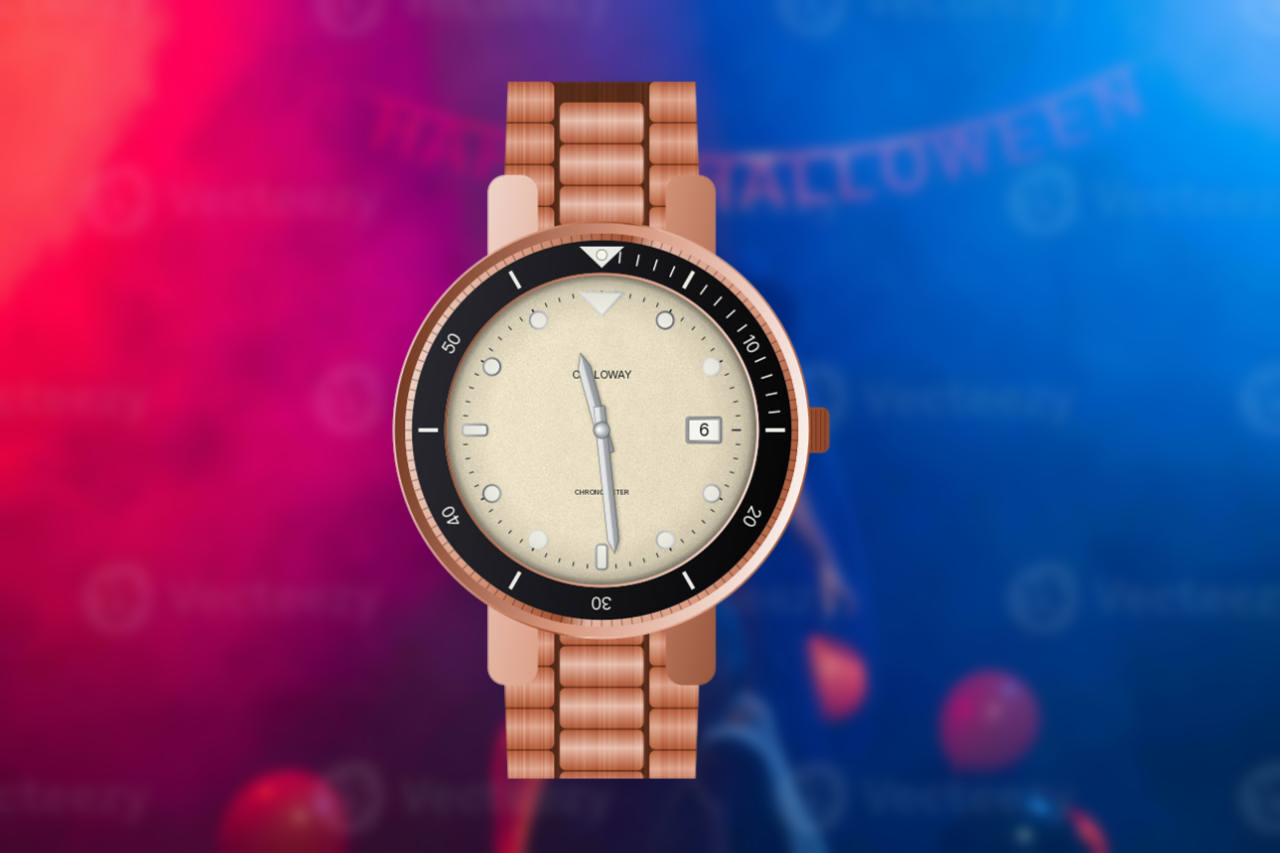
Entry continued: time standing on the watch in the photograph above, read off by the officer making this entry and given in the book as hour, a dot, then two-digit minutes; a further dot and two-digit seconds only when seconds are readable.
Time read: 11.29
